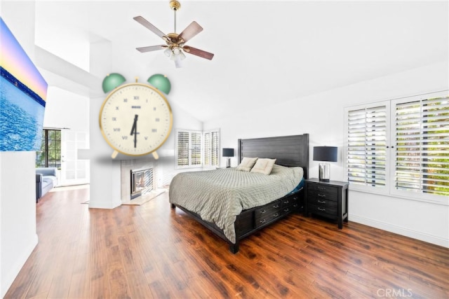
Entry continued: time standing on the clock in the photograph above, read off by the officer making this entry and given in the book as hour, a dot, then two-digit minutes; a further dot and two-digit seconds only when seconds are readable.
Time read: 6.30
